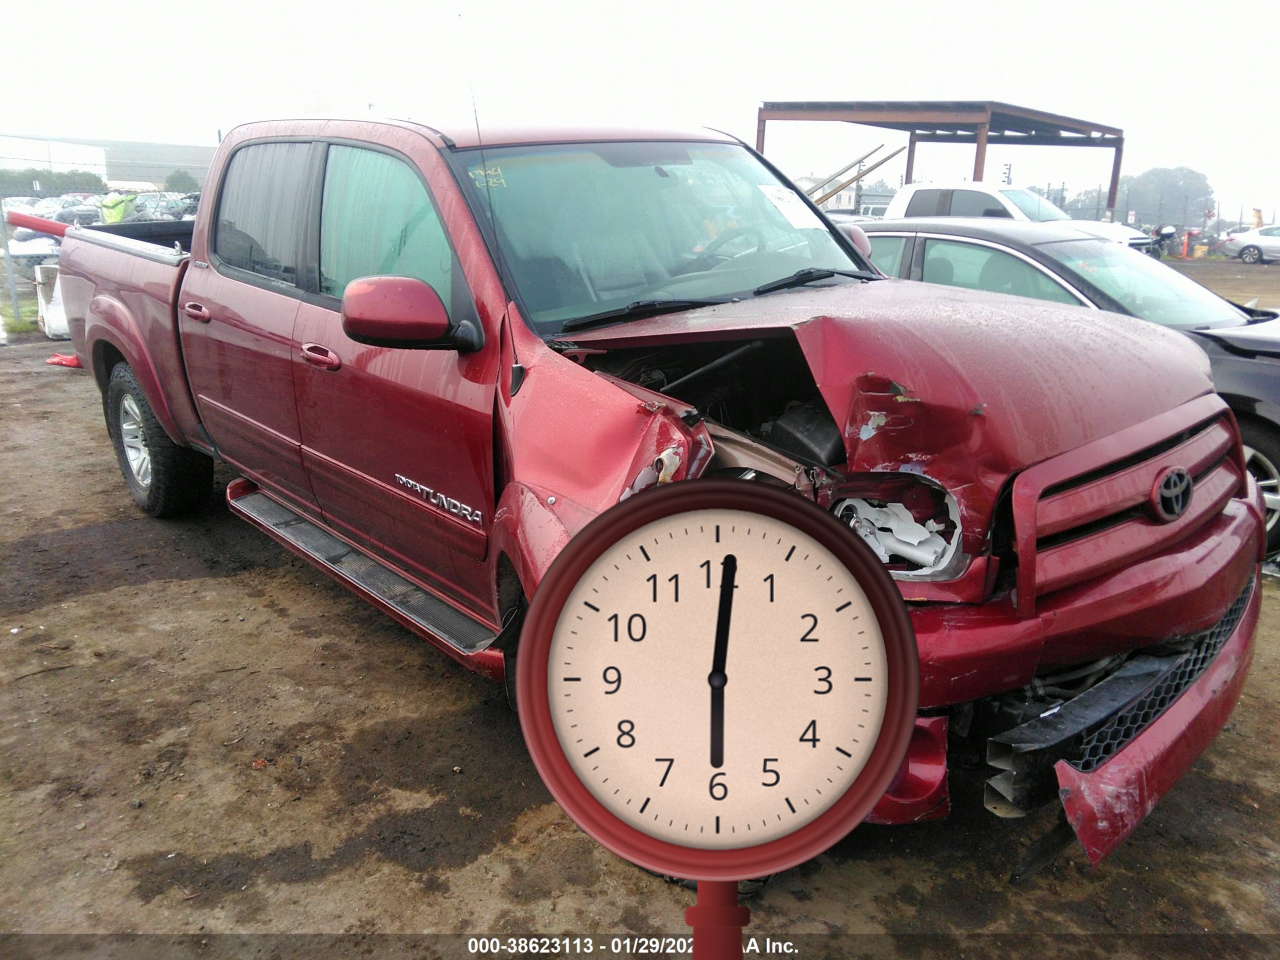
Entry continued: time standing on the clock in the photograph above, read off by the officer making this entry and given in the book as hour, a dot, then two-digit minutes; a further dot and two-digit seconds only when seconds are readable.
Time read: 6.01
